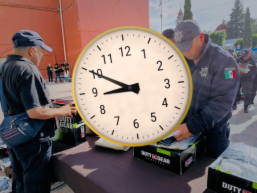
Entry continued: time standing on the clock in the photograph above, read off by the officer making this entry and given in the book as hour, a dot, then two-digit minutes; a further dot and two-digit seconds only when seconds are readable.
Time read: 8.50
